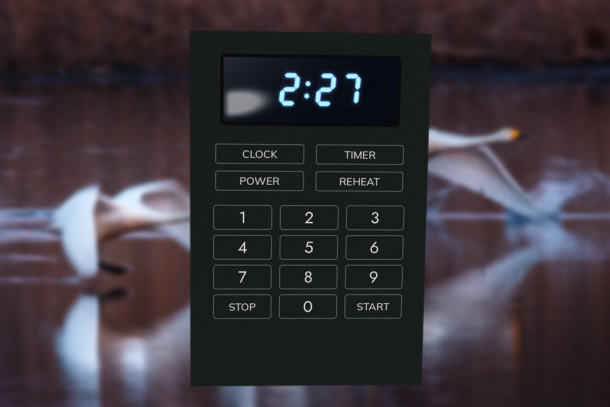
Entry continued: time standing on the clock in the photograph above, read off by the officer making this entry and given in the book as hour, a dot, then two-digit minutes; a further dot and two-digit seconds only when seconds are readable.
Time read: 2.27
